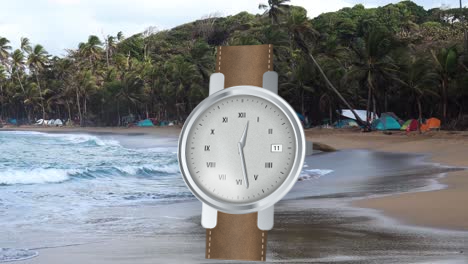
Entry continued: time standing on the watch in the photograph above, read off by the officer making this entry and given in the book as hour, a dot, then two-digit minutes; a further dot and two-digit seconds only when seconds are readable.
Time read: 12.28
